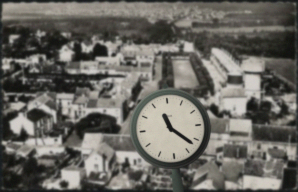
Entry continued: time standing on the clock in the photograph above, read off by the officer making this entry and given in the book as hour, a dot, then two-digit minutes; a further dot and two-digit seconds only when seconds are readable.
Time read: 11.22
